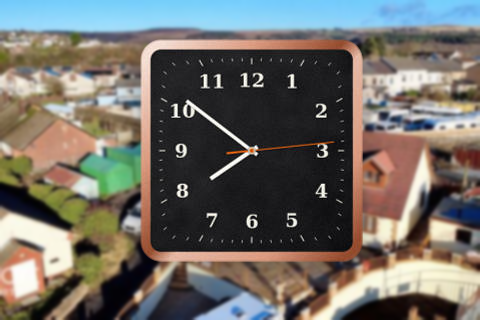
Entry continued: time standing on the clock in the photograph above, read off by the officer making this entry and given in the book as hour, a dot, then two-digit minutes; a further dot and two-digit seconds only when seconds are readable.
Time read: 7.51.14
